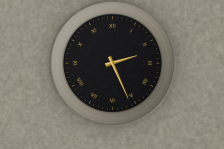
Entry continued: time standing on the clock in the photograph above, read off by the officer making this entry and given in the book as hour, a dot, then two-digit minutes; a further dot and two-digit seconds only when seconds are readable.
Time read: 2.26
